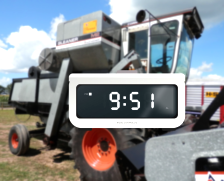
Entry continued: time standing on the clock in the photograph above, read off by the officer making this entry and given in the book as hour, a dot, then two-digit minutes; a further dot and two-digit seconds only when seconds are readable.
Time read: 9.51
